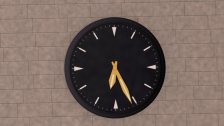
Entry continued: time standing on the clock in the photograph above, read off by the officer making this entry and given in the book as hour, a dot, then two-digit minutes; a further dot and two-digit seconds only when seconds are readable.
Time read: 6.26
